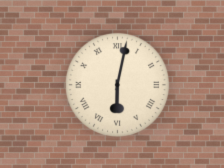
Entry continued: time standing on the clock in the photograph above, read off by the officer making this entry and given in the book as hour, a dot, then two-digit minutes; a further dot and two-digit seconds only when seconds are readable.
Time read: 6.02
